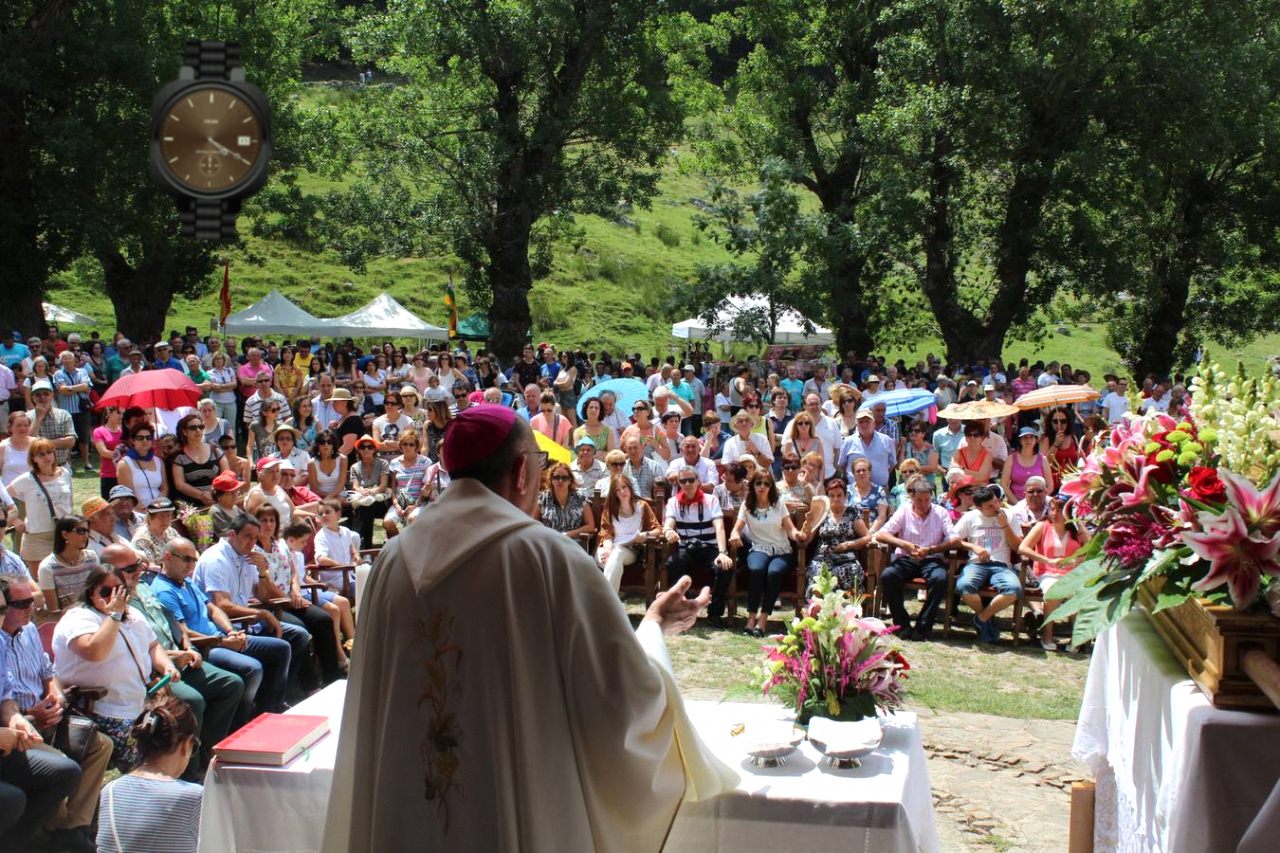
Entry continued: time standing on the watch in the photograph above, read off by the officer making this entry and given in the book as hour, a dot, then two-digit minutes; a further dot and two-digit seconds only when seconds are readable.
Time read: 4.20
